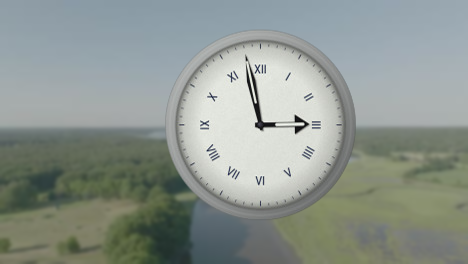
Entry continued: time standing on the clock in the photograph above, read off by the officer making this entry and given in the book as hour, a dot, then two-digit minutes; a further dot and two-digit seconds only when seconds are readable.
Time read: 2.58
